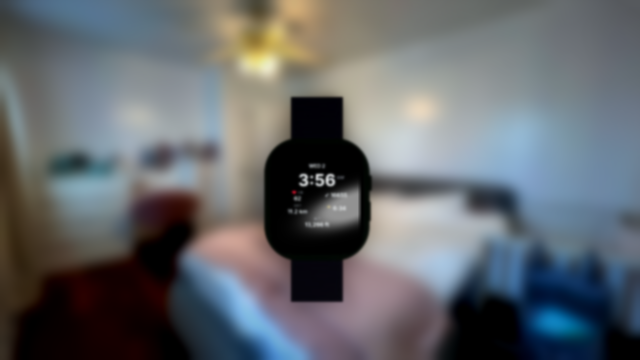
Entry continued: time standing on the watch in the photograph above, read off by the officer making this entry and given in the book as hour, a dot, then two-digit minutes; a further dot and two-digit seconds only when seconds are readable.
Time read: 3.56
